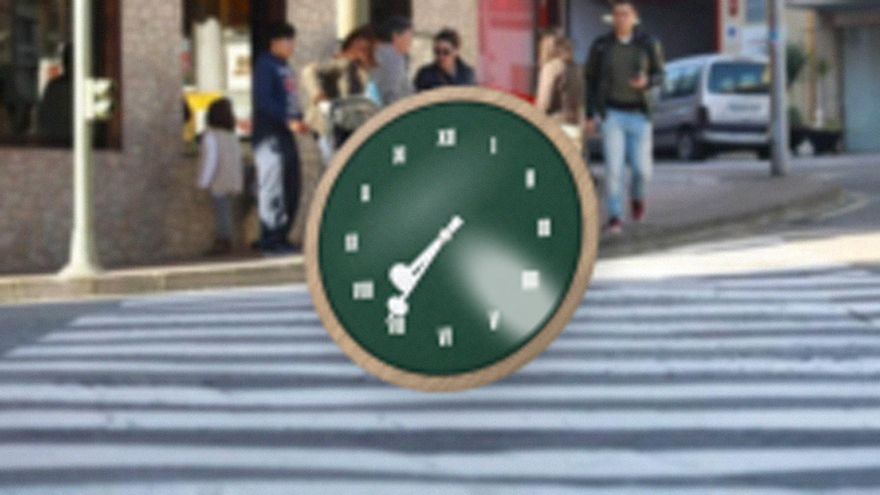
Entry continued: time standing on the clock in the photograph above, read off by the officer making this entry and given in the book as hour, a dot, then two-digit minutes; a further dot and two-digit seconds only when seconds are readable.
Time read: 7.36
